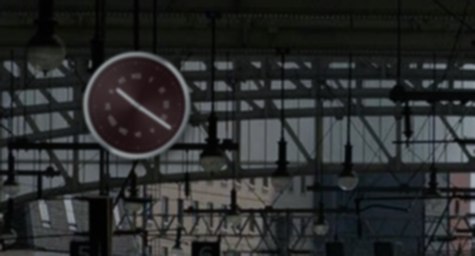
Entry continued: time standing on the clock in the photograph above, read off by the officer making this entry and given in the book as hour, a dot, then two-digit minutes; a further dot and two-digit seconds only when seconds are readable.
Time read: 10.21
